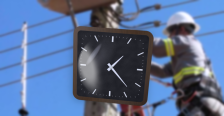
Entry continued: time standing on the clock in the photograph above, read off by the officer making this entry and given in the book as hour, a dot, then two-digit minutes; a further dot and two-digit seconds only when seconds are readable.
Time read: 1.23
